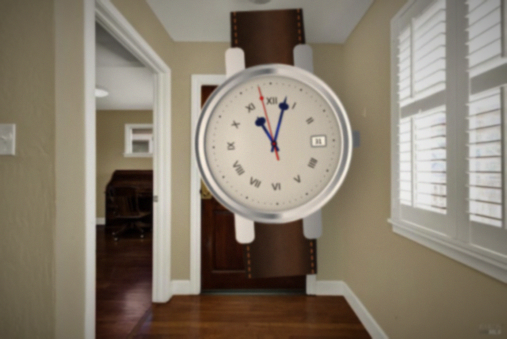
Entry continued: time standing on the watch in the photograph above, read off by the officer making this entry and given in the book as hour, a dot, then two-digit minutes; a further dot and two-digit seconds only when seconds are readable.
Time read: 11.02.58
